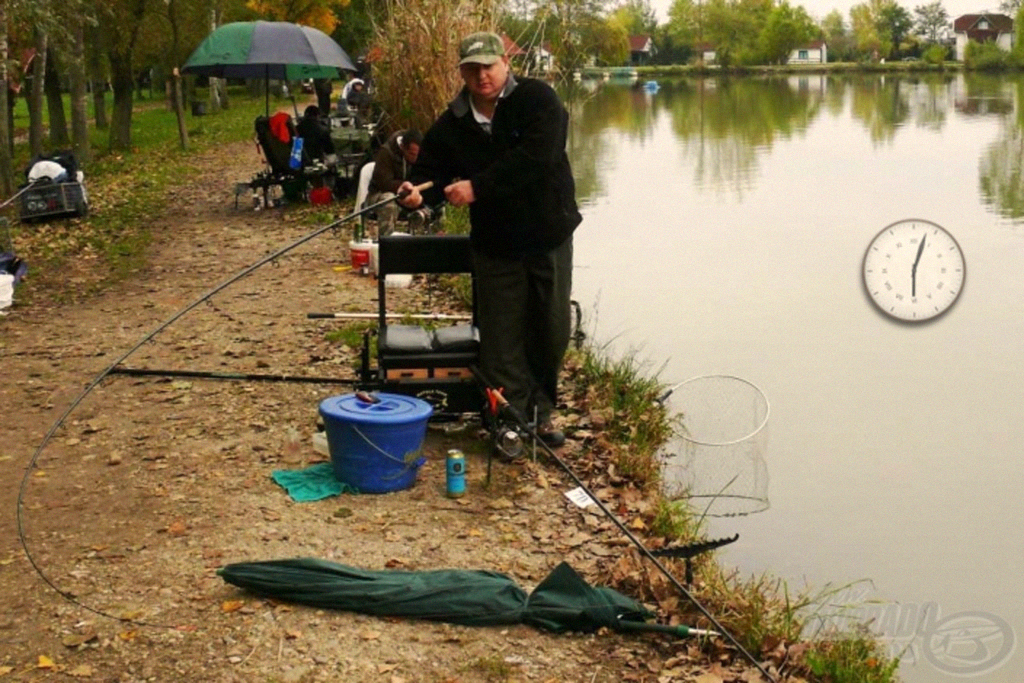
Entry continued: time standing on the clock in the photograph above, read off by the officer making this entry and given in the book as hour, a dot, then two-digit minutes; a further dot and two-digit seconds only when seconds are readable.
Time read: 6.03
